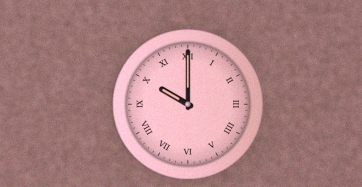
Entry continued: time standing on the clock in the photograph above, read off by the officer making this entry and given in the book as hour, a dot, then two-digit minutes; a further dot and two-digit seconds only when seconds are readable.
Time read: 10.00
